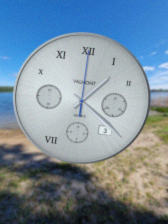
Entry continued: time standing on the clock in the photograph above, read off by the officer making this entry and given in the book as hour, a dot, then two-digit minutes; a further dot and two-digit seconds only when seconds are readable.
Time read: 1.21
